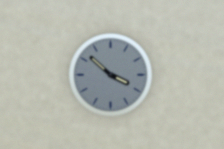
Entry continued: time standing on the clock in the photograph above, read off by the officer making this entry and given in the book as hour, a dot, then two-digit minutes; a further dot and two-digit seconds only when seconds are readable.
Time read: 3.52
